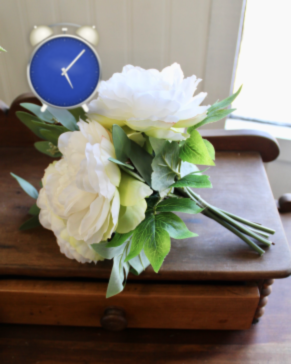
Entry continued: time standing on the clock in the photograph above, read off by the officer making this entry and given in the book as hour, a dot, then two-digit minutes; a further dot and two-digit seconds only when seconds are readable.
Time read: 5.07
